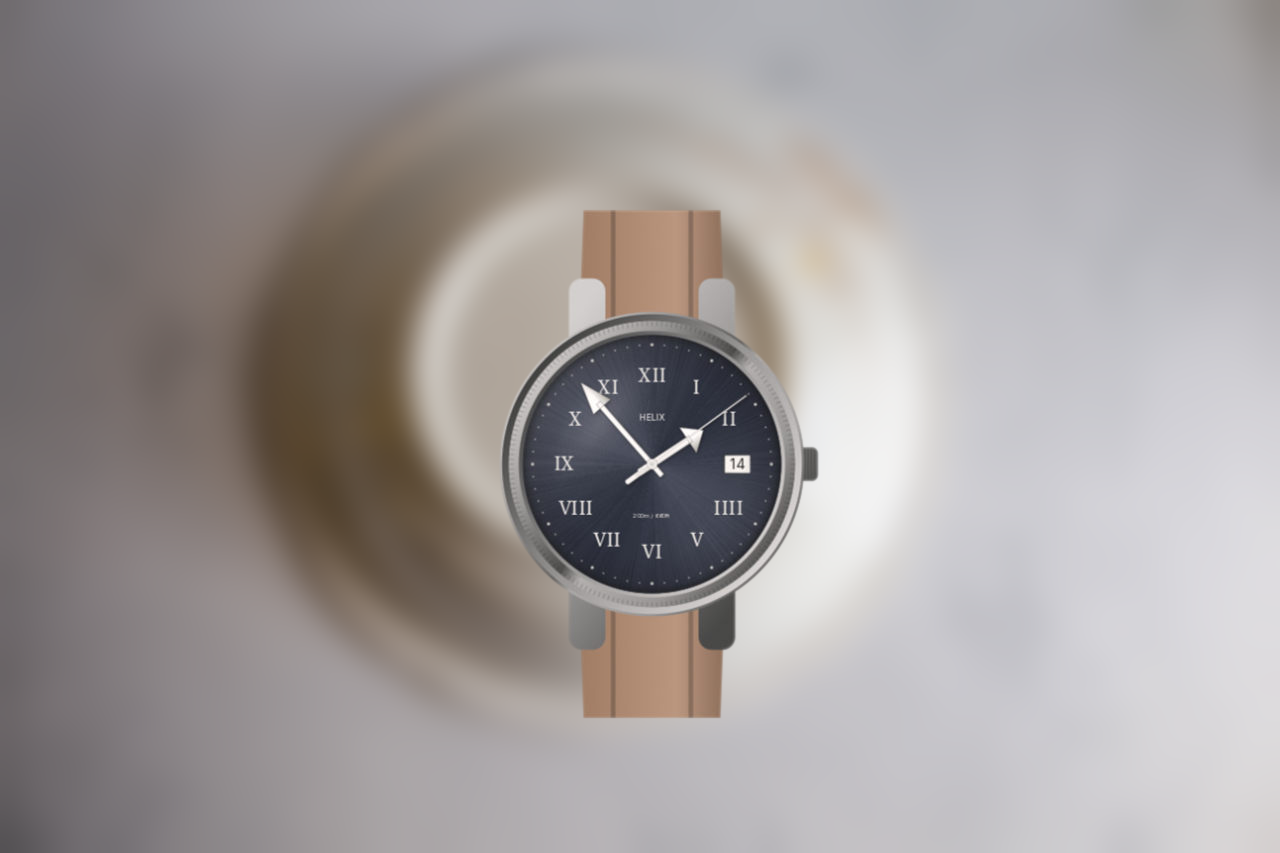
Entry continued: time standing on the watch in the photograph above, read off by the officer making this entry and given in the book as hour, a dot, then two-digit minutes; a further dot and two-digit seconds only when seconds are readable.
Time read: 1.53.09
